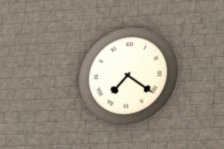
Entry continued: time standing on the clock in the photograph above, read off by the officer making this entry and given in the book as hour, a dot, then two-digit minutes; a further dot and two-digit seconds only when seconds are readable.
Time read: 7.21
